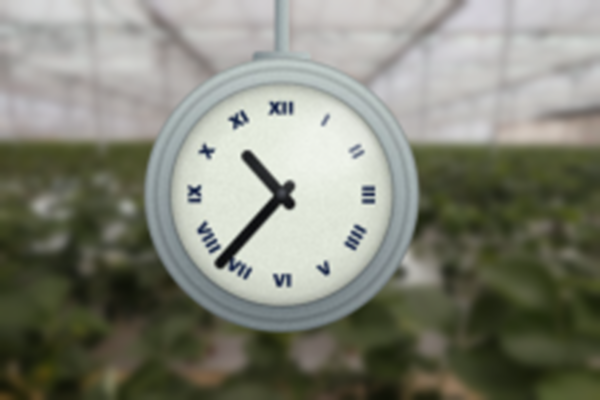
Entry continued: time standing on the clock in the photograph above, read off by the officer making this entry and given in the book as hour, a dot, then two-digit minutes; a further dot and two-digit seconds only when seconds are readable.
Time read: 10.37
